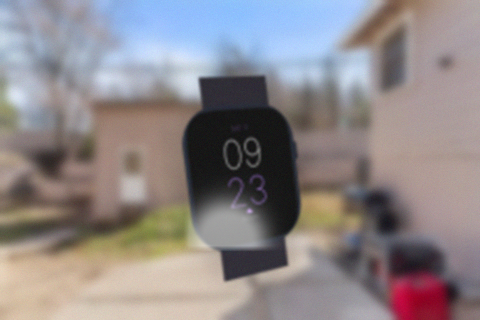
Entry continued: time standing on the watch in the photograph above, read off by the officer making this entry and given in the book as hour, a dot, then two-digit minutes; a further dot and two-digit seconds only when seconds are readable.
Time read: 9.23
